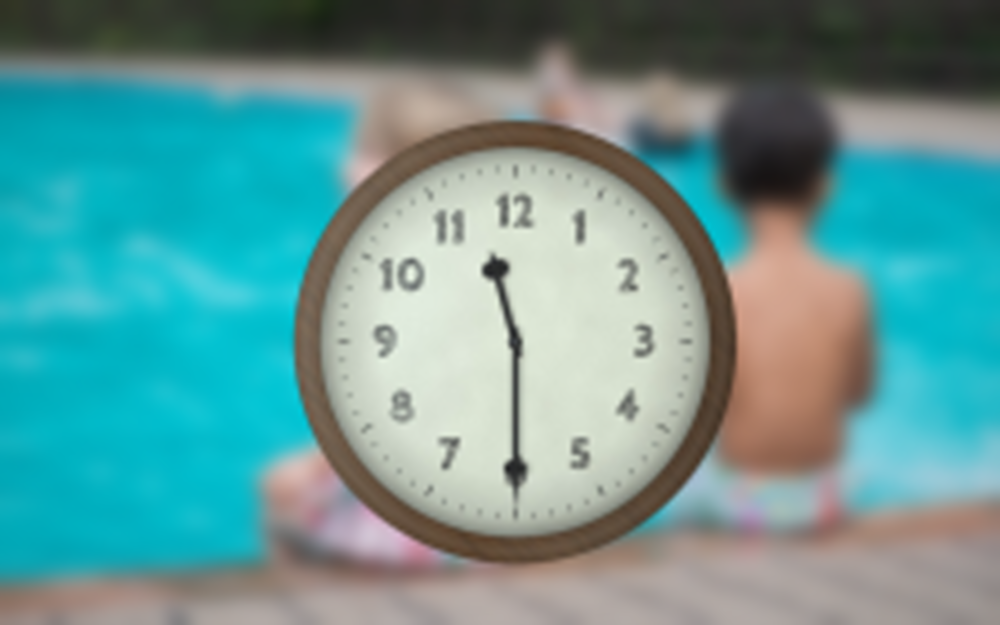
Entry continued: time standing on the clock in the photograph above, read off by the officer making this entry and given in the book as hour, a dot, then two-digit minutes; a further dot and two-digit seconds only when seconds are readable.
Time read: 11.30
